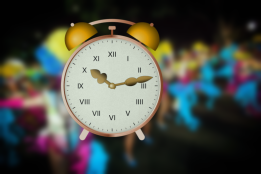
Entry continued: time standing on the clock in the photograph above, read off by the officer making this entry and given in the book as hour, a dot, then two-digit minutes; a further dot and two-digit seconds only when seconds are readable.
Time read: 10.13
